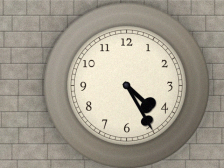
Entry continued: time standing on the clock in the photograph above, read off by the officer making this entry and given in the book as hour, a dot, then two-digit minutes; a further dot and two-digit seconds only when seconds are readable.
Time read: 4.25
